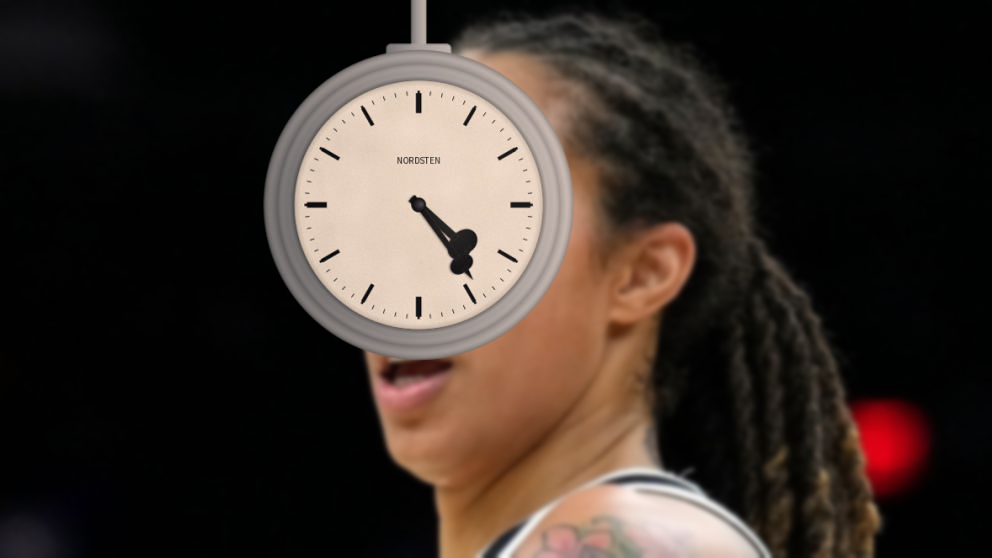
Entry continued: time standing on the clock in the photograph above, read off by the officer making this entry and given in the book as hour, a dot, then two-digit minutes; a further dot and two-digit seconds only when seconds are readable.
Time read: 4.24
